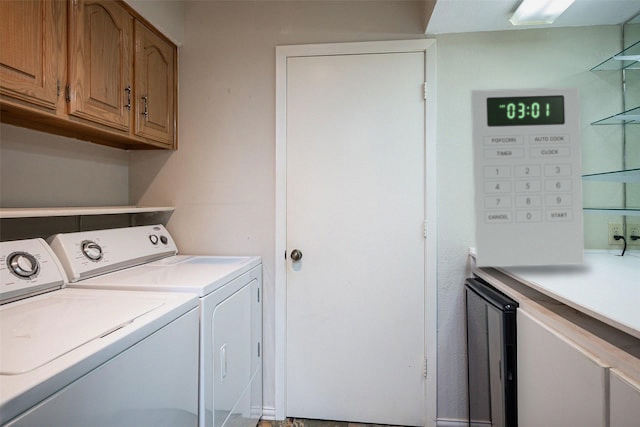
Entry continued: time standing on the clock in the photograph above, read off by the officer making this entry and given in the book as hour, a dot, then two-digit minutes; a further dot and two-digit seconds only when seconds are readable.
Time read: 3.01
